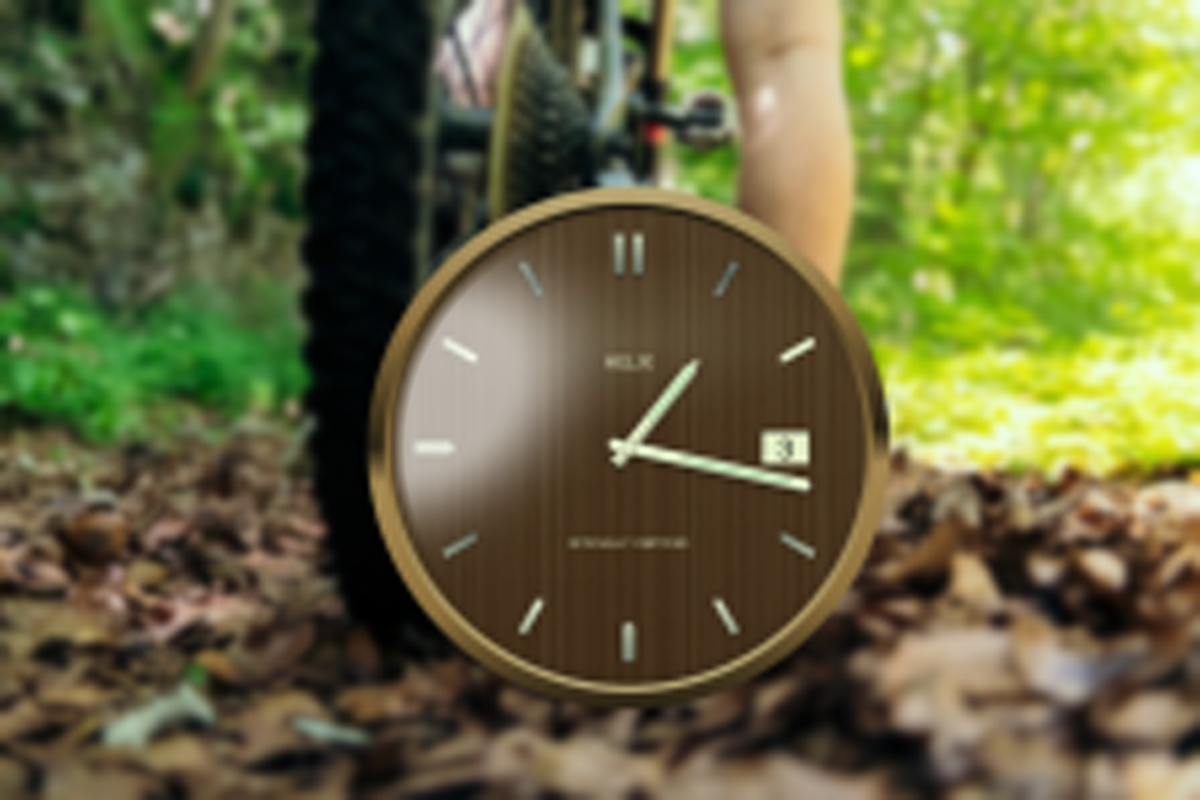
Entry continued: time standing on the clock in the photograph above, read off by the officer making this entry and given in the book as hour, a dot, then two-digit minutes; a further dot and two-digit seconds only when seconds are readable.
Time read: 1.17
